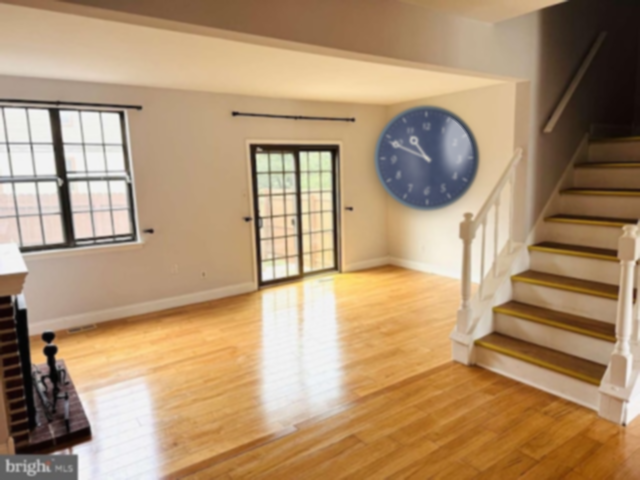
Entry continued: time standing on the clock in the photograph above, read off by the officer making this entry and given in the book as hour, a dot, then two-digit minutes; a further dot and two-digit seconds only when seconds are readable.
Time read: 10.49
